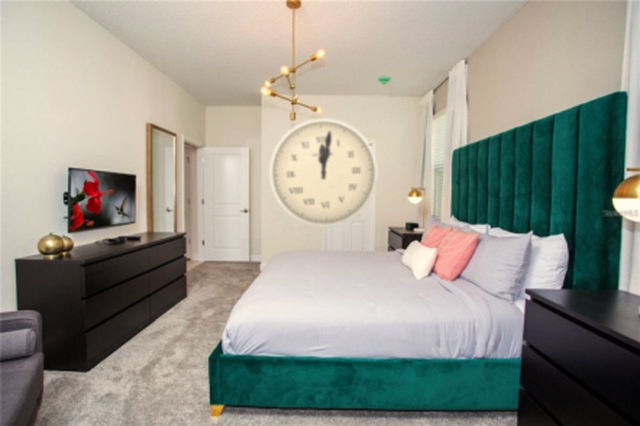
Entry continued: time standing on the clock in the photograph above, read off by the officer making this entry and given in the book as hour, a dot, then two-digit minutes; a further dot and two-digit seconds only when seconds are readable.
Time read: 12.02
